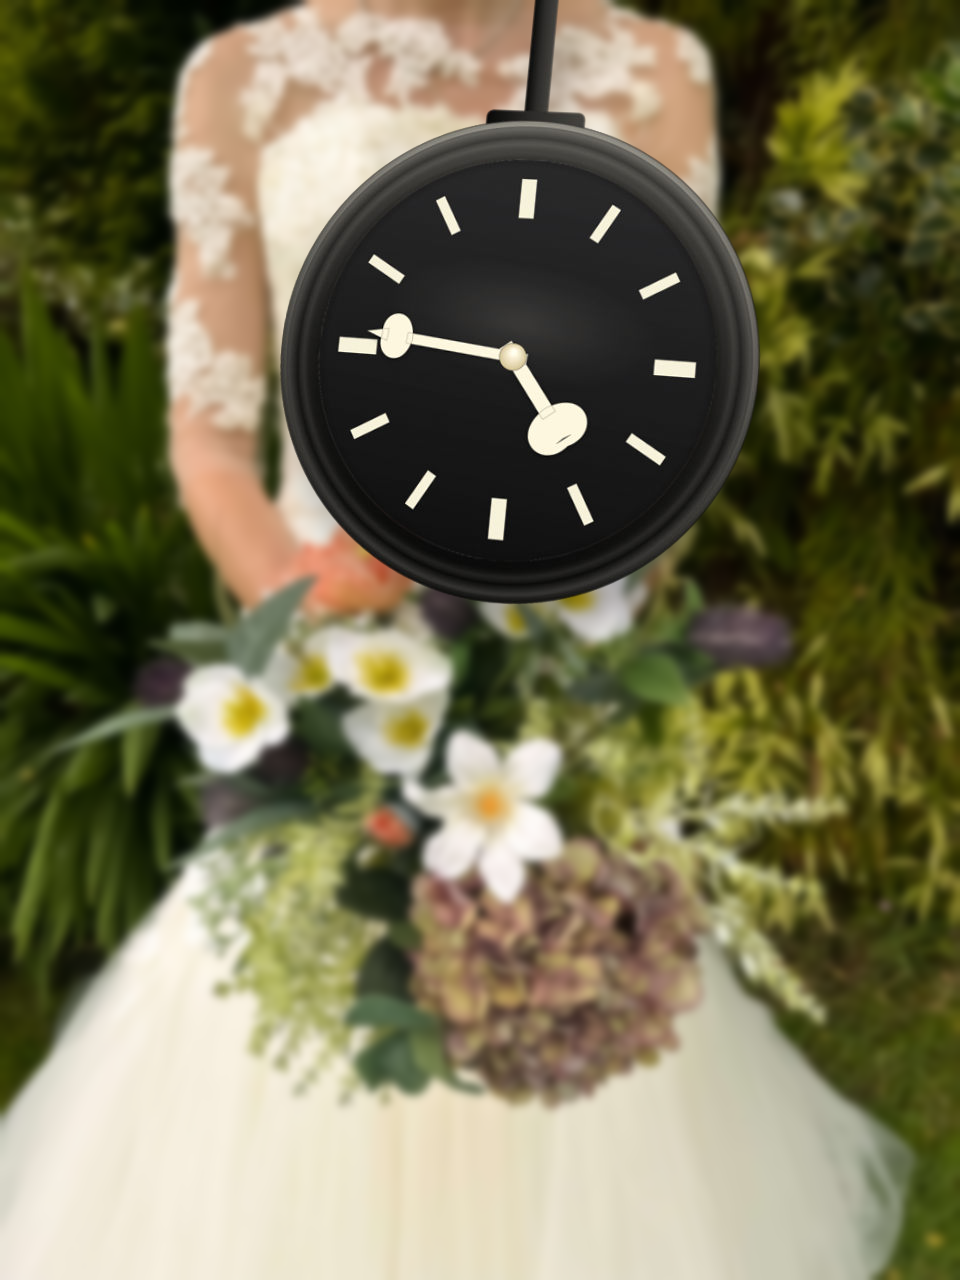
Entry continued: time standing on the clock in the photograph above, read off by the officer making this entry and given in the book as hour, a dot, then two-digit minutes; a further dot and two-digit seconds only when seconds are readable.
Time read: 4.46
